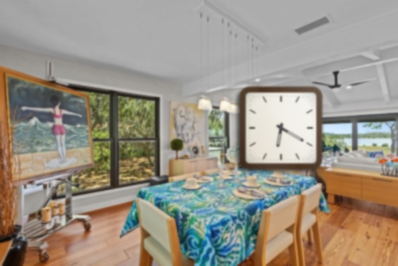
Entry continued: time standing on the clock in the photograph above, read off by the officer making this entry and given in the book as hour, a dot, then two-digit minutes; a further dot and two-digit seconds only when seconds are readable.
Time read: 6.20
